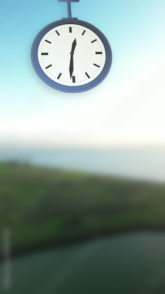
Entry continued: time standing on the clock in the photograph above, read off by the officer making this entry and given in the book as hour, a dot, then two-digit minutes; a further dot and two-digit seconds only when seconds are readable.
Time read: 12.31
